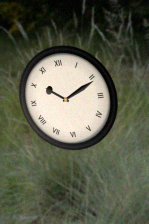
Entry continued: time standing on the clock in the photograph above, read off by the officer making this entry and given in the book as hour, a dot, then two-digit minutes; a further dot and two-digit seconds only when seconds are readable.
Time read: 10.11
